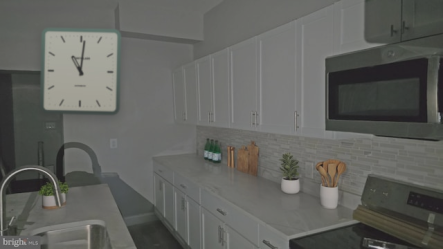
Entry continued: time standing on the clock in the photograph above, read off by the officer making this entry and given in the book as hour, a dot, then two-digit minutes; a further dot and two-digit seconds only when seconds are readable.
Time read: 11.01
